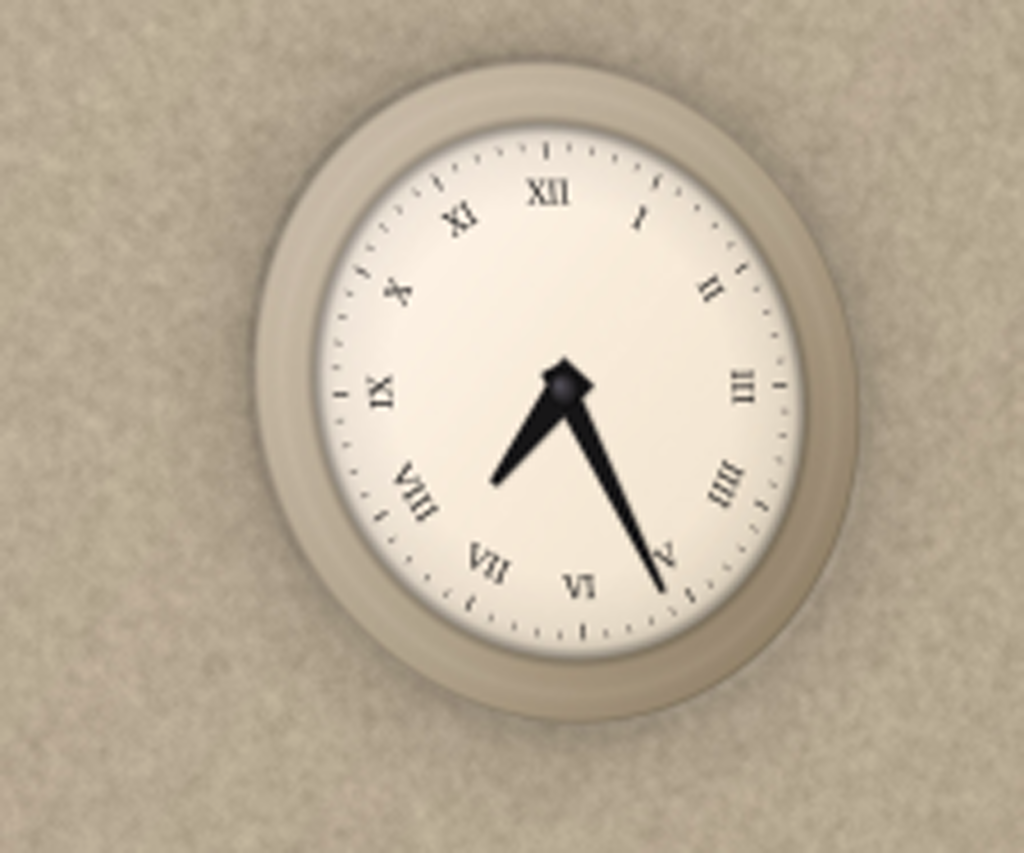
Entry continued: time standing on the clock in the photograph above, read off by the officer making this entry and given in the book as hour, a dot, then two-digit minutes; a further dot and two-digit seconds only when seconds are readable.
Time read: 7.26
